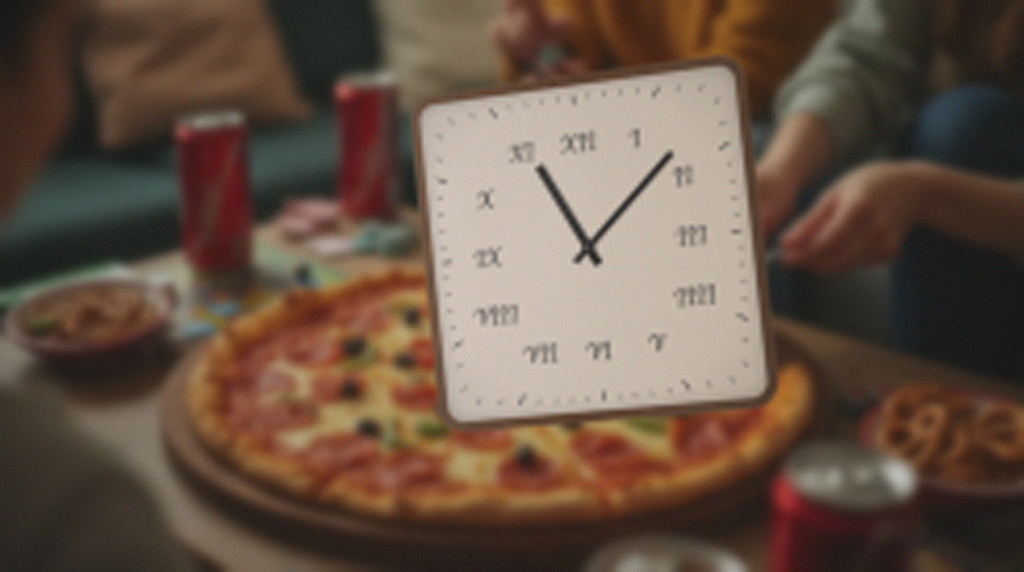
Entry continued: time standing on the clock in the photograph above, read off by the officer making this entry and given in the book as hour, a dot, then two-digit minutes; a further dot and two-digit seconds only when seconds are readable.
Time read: 11.08
